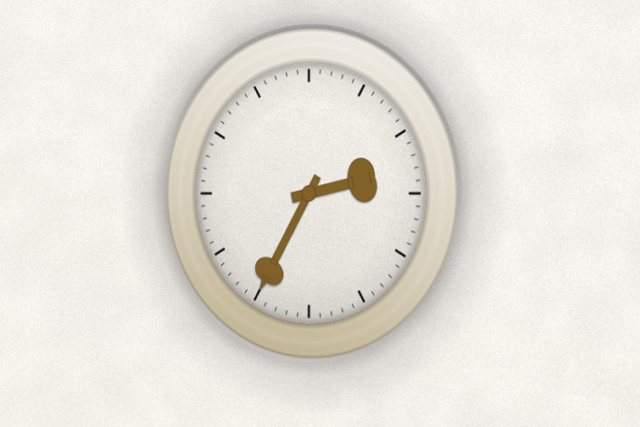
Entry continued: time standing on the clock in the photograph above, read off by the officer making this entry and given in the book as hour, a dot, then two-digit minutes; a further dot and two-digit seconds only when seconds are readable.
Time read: 2.35
